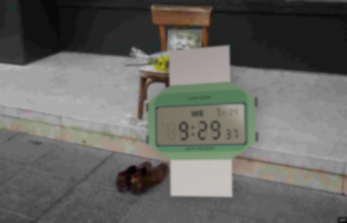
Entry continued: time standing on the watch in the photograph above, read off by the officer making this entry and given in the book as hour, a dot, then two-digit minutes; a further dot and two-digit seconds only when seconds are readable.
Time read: 9.29
